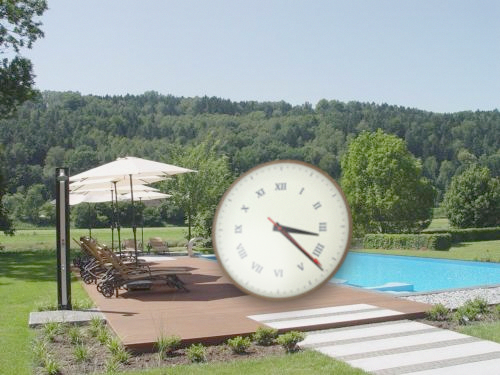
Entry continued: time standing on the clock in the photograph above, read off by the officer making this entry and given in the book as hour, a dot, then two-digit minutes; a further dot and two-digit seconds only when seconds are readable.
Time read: 3.22.22
